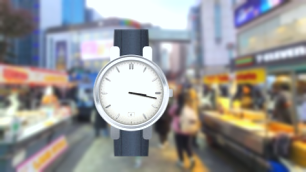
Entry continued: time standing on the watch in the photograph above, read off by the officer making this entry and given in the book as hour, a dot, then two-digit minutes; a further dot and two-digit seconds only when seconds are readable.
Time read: 3.17
